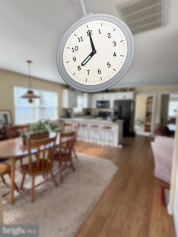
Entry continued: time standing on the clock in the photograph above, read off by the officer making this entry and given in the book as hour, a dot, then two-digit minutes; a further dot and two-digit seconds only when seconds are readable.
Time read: 8.00
